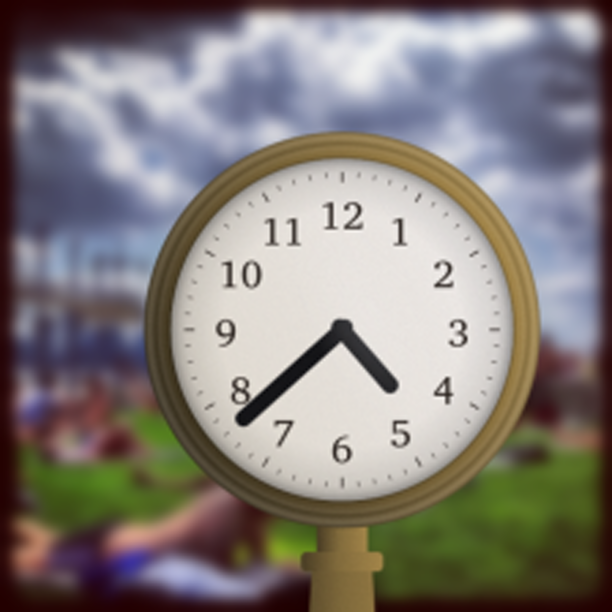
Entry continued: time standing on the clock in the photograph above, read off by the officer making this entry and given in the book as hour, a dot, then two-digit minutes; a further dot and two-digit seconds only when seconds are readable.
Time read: 4.38
